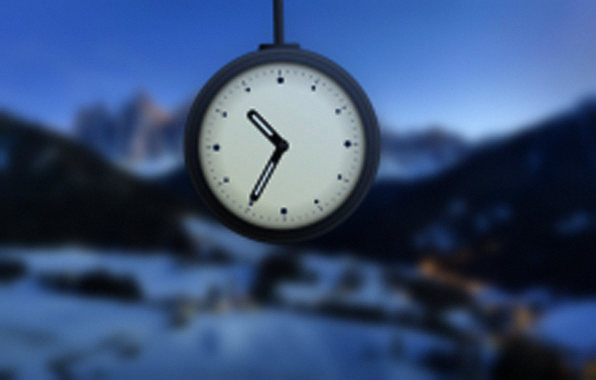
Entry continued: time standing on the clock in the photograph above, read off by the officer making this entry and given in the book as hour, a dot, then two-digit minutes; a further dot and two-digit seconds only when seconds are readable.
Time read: 10.35
